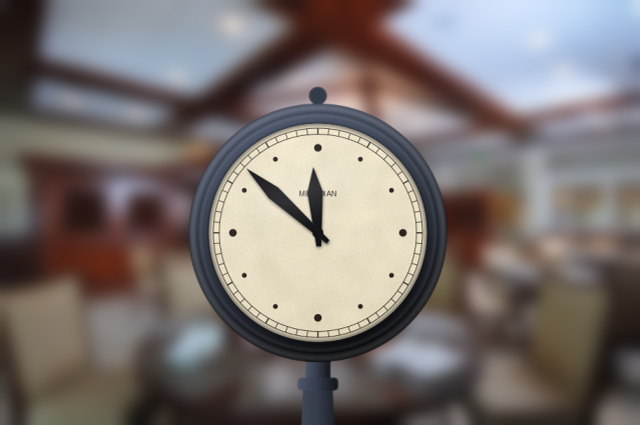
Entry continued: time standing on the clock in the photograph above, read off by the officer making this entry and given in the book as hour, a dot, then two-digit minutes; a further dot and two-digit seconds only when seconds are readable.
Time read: 11.52
